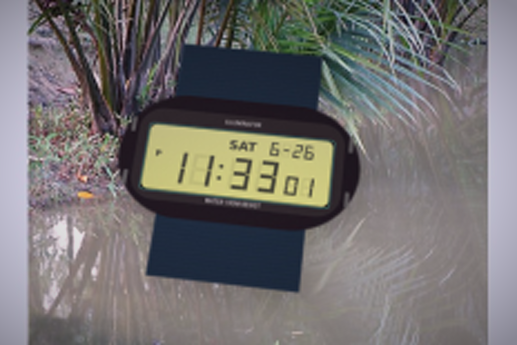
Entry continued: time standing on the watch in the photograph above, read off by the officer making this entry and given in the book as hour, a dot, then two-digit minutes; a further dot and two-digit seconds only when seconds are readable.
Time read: 11.33.01
